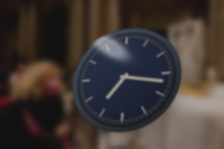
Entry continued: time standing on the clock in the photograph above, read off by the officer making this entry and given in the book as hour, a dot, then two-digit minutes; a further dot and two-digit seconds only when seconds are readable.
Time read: 7.17
